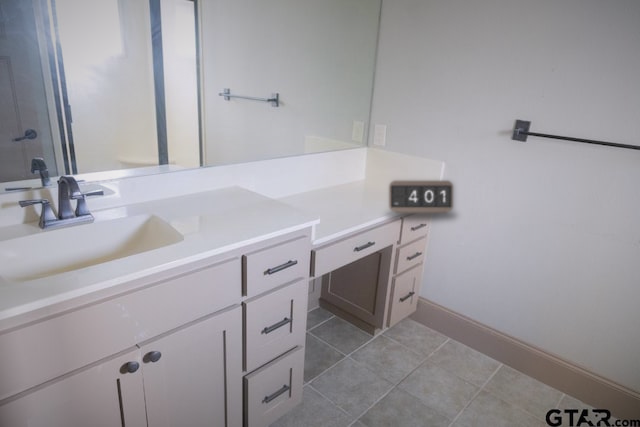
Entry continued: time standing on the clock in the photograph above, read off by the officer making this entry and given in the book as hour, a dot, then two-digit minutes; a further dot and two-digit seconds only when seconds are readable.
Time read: 4.01
